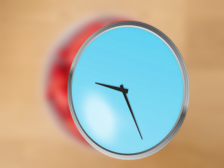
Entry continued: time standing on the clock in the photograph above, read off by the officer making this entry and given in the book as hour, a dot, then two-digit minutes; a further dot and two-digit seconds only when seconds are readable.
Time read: 9.26
